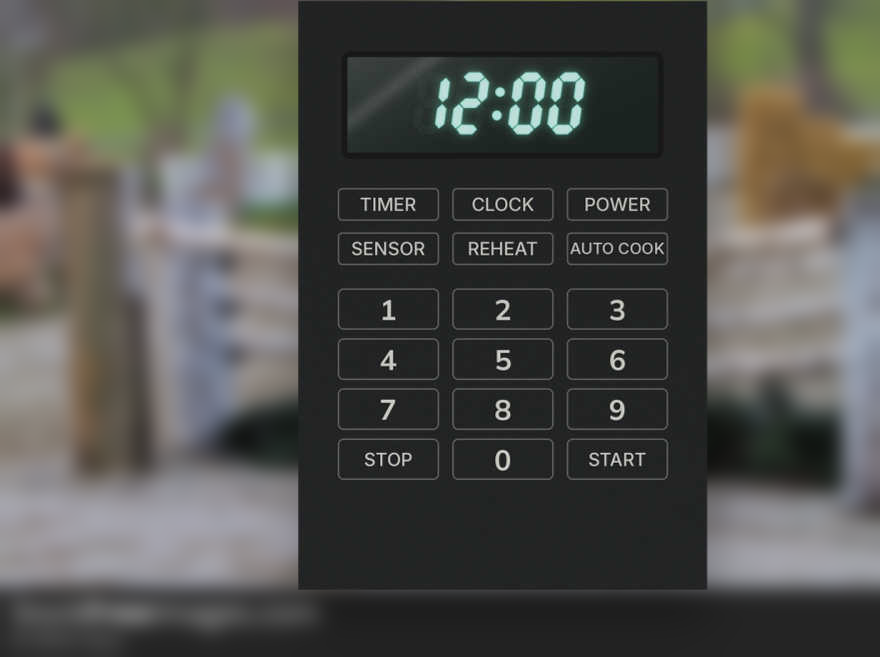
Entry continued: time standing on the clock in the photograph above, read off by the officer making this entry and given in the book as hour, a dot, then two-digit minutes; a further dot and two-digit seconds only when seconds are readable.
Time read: 12.00
